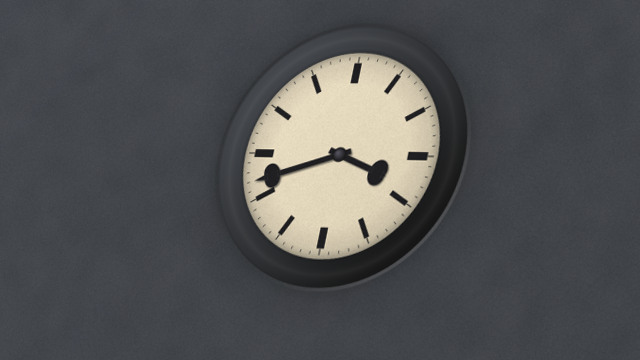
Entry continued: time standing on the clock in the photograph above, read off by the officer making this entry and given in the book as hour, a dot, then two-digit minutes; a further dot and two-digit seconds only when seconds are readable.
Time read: 3.42
